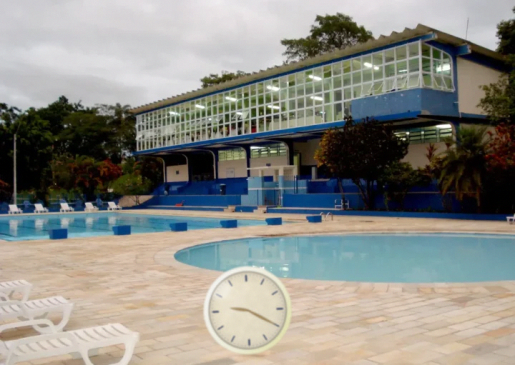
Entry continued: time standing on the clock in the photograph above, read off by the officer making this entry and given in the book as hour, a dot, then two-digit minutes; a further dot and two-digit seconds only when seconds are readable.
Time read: 9.20
